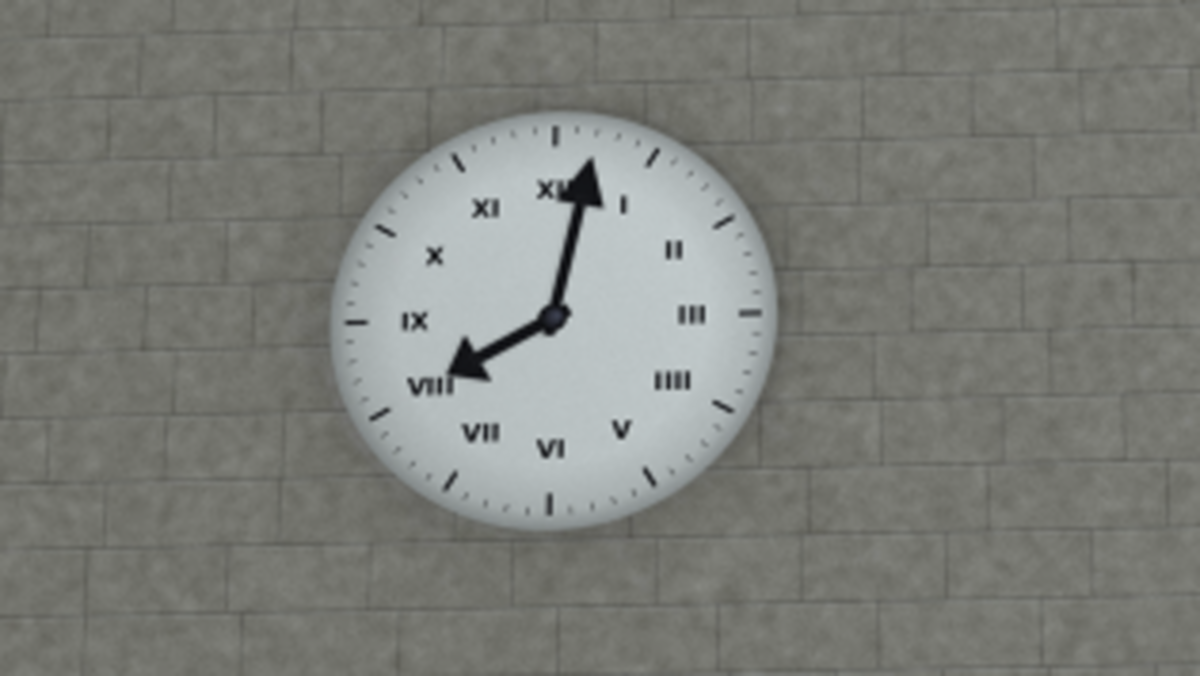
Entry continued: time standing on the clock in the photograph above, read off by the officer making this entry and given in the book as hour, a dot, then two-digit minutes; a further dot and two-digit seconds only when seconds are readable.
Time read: 8.02
